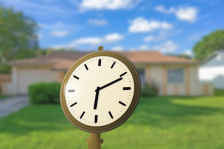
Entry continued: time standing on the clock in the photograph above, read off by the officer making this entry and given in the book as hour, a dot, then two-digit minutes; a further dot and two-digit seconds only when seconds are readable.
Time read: 6.11
